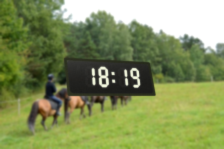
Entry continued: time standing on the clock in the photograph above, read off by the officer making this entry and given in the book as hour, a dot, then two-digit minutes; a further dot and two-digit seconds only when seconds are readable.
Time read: 18.19
